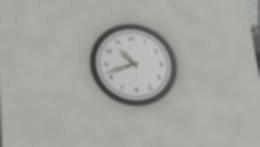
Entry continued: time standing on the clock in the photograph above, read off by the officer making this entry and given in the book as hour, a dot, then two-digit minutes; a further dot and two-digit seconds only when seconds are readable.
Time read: 10.42
